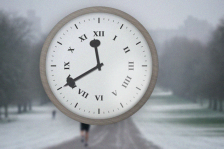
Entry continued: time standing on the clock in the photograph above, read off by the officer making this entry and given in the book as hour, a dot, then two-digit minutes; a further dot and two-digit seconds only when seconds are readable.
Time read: 11.40
